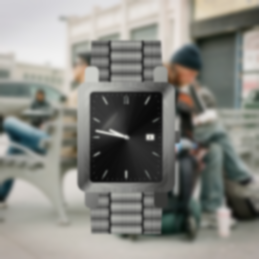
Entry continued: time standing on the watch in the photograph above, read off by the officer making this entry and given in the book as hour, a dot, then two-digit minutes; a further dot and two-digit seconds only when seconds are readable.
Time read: 9.47
